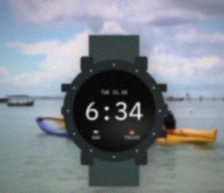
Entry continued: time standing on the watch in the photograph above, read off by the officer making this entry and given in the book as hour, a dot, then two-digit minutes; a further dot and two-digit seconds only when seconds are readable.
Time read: 6.34
